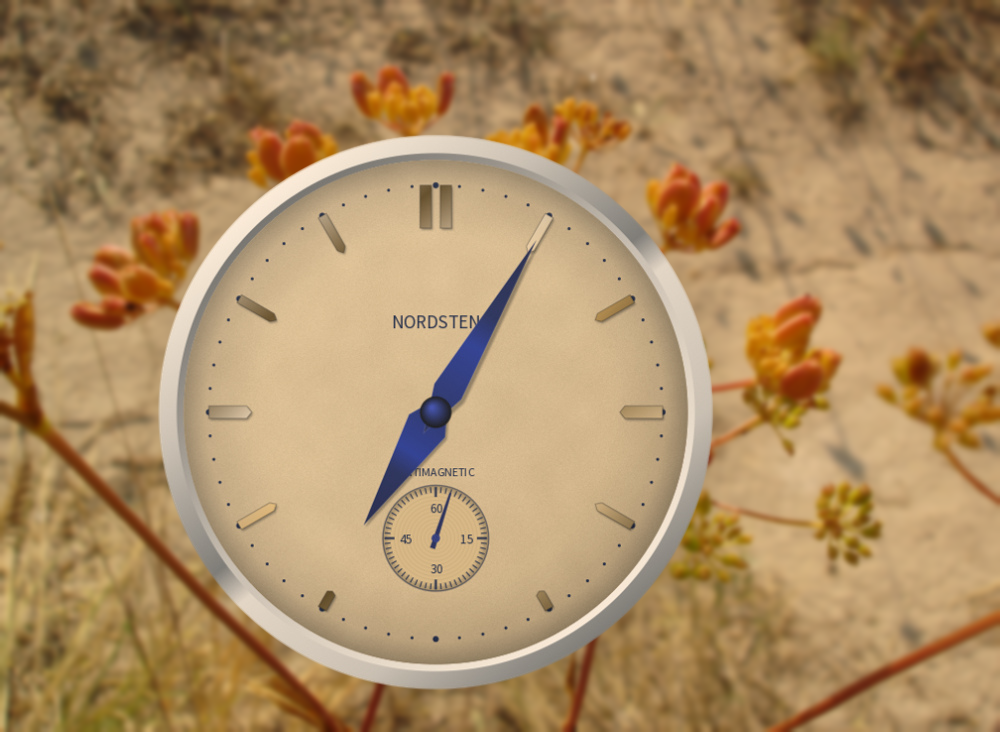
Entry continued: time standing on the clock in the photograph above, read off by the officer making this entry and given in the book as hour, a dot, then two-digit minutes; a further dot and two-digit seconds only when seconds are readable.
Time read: 7.05.03
